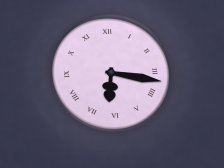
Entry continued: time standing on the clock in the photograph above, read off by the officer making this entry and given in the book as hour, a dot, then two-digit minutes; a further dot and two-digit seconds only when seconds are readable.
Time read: 6.17
